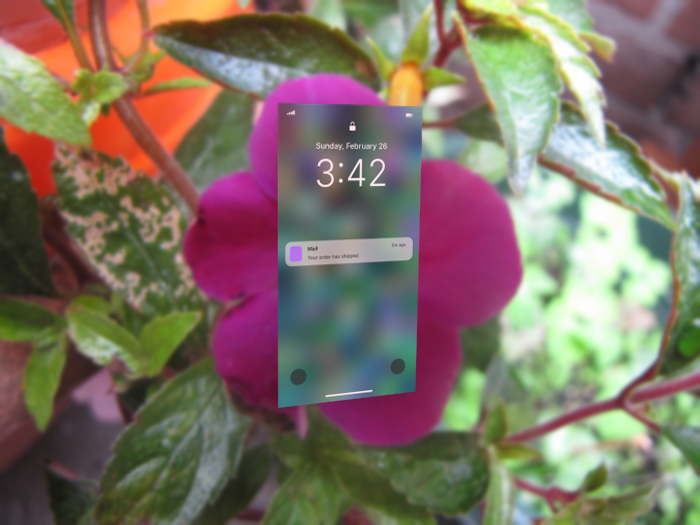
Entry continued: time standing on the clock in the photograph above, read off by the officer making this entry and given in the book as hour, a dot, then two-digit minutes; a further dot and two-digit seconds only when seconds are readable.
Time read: 3.42
